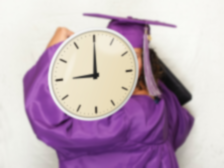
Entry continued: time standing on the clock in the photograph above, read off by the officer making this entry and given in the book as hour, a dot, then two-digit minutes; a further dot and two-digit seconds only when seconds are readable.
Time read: 9.00
